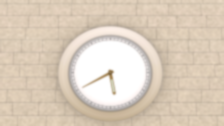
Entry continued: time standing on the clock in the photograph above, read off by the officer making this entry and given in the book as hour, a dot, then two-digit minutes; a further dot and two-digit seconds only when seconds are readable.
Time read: 5.40
